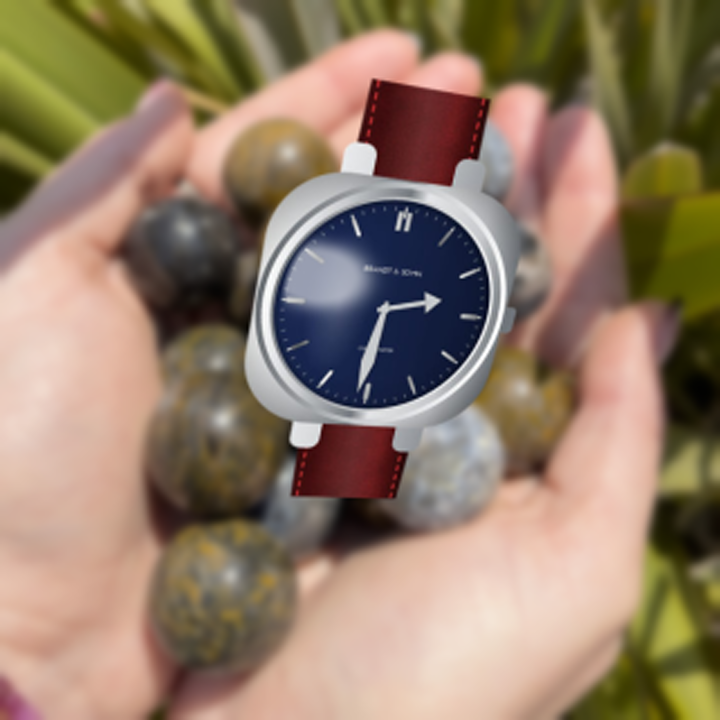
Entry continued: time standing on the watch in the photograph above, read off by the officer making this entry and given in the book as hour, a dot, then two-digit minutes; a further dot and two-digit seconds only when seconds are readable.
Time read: 2.31
